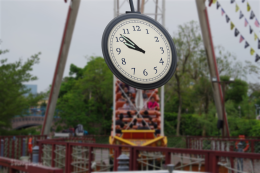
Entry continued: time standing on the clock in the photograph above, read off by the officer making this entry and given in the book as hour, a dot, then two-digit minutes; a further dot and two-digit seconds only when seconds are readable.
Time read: 9.52
